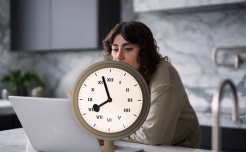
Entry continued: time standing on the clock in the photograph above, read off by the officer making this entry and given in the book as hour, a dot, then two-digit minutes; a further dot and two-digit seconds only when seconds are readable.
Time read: 7.57
